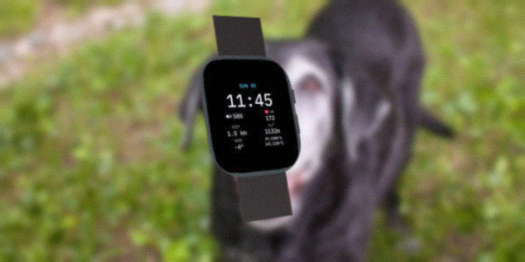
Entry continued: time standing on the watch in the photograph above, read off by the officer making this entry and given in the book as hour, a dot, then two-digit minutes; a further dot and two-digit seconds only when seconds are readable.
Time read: 11.45
